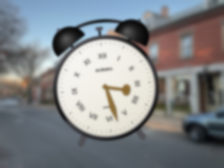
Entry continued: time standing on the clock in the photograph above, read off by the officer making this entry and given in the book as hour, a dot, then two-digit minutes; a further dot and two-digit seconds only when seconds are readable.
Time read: 3.28
